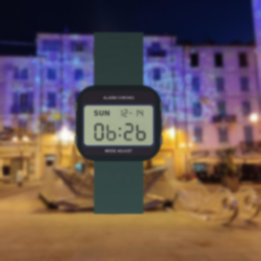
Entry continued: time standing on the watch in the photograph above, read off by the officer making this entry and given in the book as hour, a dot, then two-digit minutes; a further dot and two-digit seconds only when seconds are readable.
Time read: 6.26
